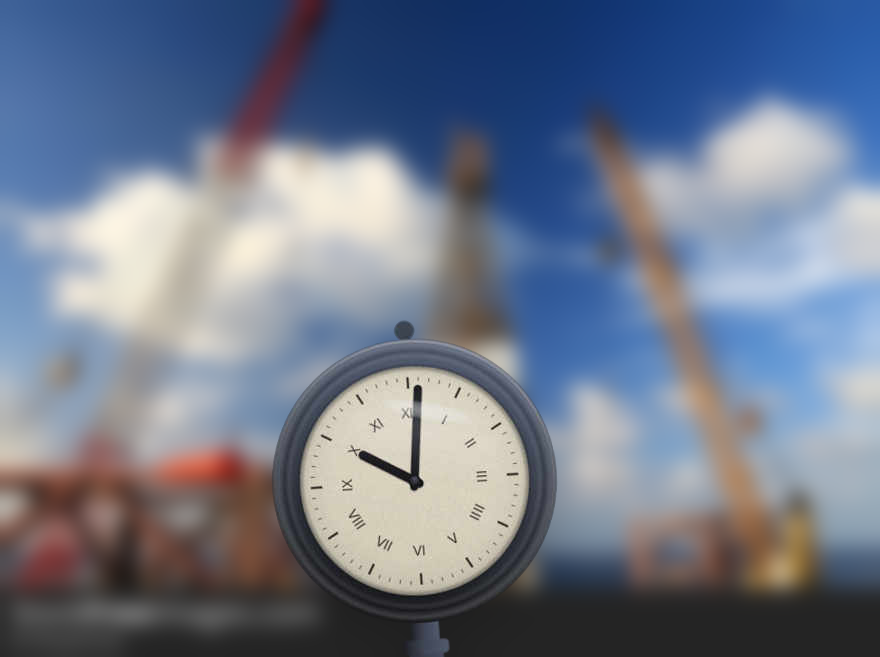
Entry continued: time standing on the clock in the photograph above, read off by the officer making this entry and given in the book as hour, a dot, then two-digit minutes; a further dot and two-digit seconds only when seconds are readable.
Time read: 10.01
